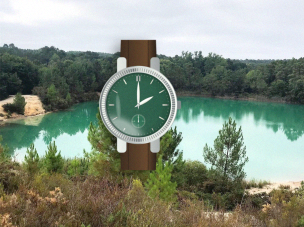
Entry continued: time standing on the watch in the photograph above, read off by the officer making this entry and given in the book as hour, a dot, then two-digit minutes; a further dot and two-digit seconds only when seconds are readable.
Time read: 2.00
